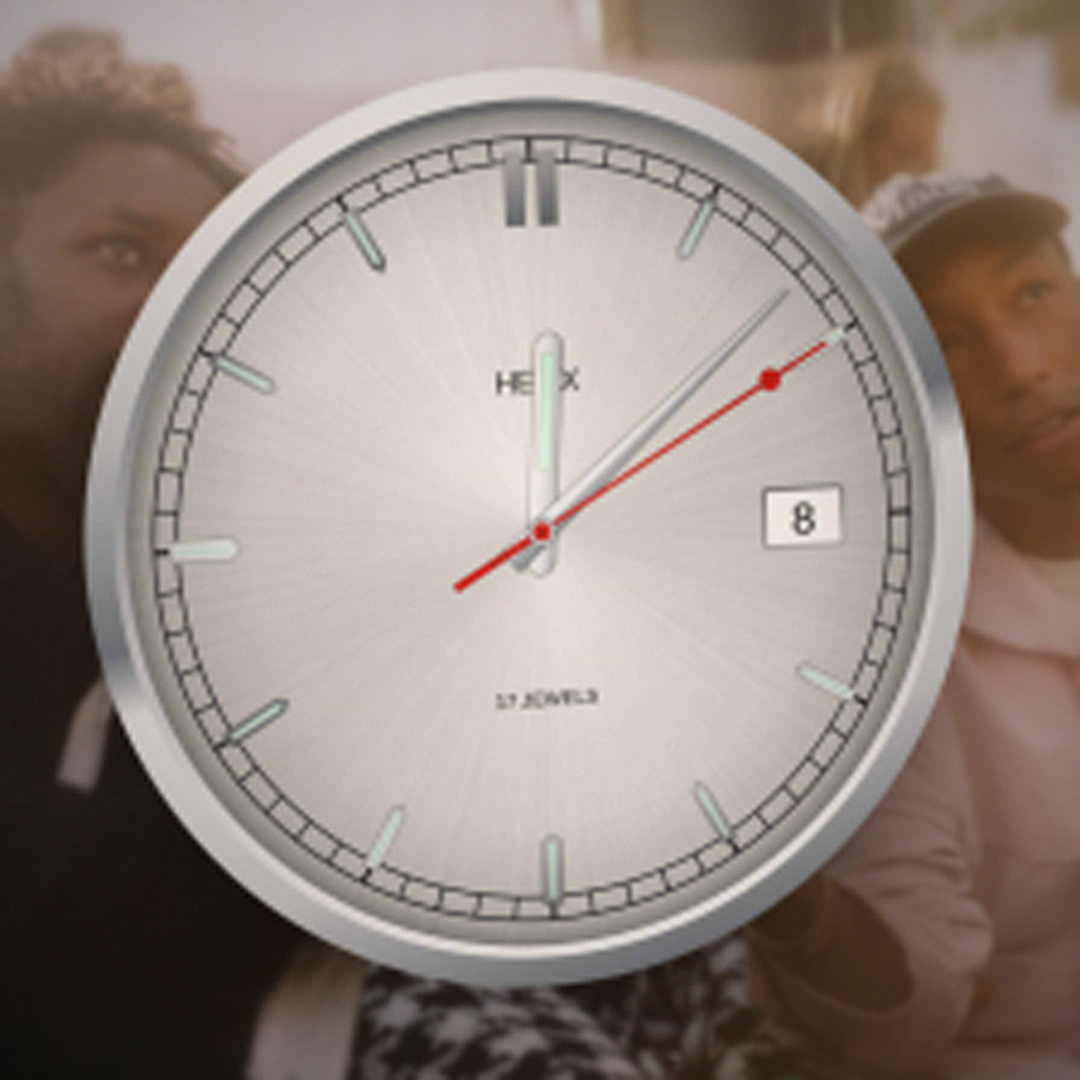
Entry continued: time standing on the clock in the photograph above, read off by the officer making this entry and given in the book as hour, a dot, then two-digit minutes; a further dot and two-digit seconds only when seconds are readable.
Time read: 12.08.10
